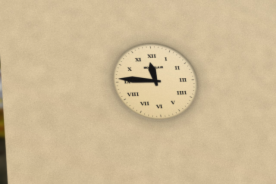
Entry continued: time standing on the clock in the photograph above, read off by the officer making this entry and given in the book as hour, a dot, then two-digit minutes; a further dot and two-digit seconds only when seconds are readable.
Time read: 11.46
